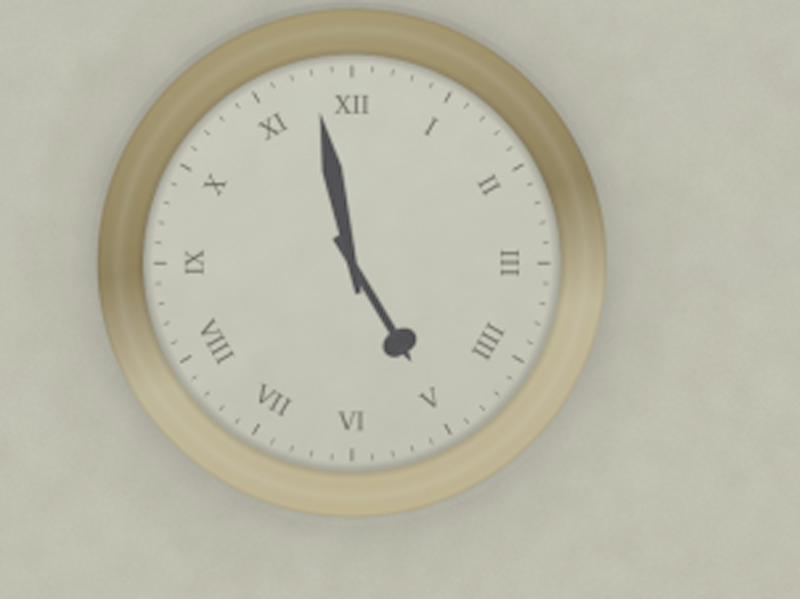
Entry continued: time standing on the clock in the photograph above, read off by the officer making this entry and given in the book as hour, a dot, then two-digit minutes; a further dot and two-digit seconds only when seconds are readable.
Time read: 4.58
